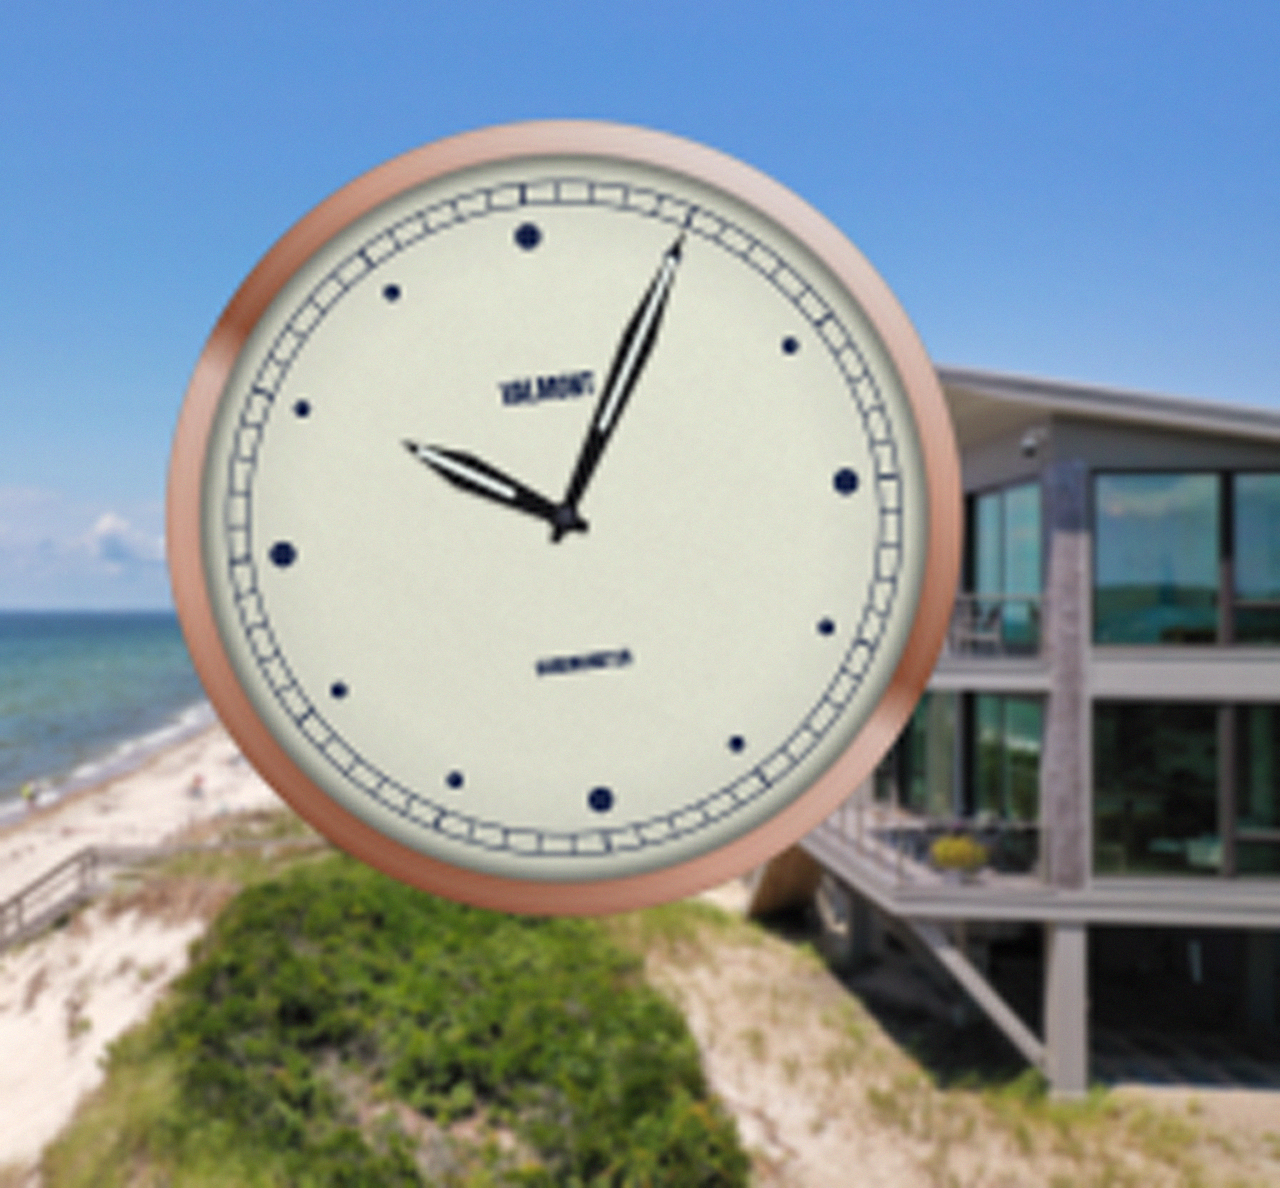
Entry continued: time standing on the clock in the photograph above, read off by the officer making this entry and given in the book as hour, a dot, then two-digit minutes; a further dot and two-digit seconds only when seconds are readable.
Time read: 10.05
